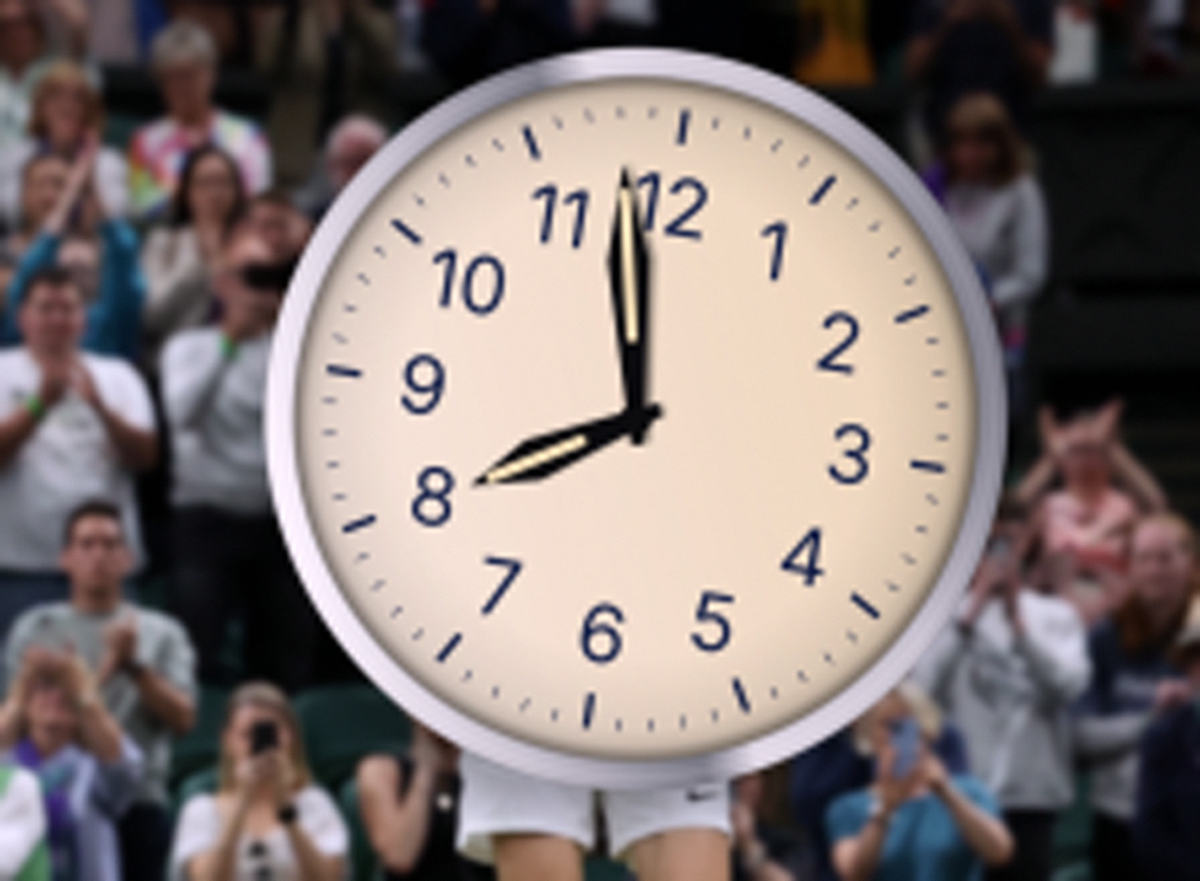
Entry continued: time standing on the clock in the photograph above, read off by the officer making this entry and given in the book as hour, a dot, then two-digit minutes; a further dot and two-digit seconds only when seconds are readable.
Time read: 7.58
